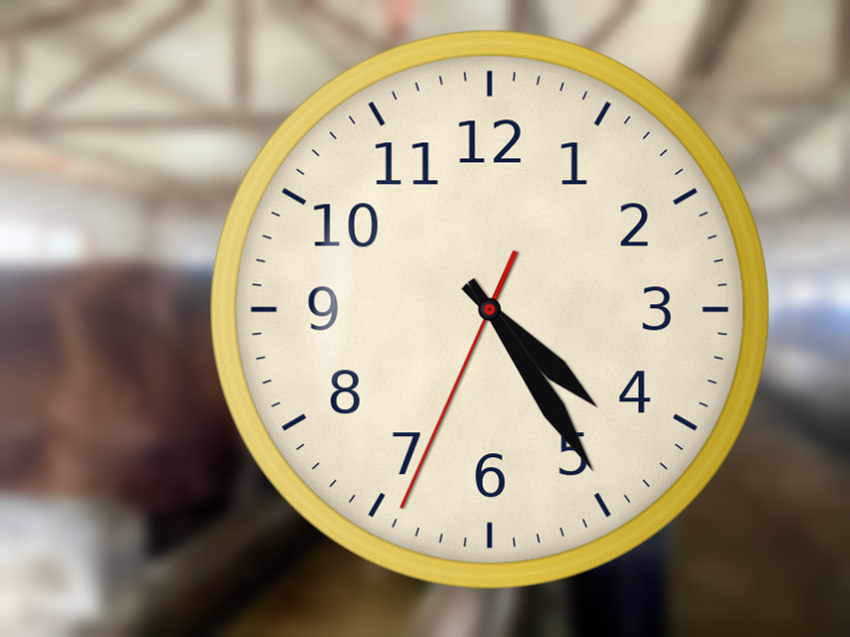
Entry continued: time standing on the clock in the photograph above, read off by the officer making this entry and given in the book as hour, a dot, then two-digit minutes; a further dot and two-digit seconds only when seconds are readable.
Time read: 4.24.34
